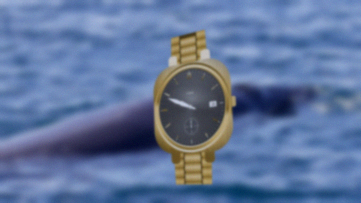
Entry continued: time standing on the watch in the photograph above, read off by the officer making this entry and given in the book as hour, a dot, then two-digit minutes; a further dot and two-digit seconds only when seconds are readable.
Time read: 9.49
